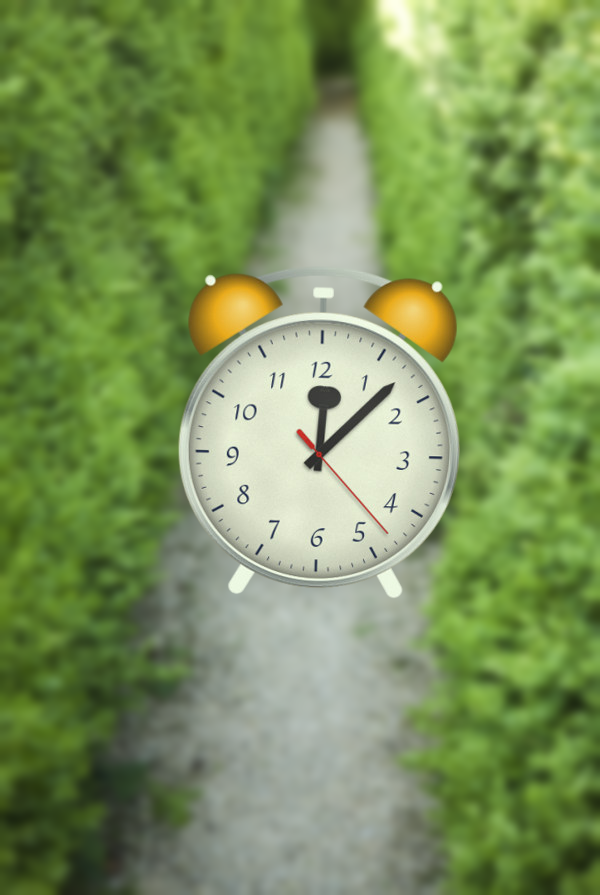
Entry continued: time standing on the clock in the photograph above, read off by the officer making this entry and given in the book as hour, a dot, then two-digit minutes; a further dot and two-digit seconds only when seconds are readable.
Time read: 12.07.23
